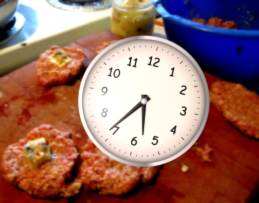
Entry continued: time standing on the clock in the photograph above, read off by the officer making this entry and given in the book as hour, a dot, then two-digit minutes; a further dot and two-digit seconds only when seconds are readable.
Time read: 5.36
